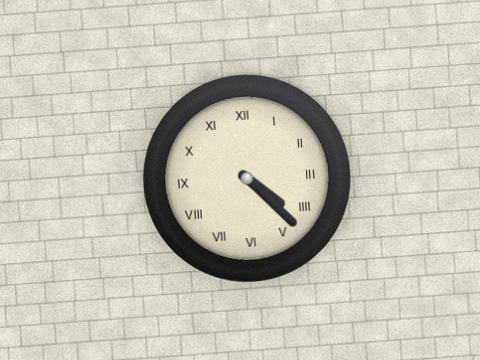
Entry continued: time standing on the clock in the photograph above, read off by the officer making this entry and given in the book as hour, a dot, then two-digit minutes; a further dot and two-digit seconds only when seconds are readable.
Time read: 4.23
